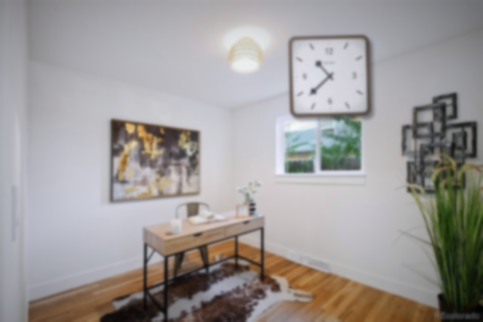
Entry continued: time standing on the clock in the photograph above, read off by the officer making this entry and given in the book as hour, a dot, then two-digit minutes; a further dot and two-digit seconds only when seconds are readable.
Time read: 10.38
